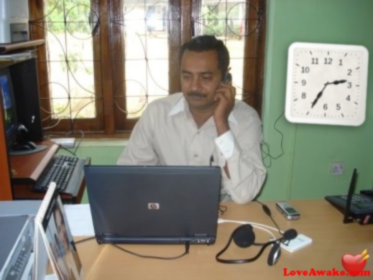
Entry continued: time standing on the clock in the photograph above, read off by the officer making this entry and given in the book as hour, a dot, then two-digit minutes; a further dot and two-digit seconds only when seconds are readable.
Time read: 2.35
